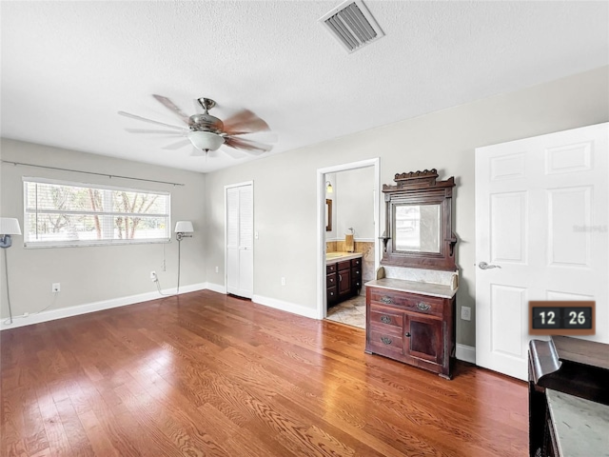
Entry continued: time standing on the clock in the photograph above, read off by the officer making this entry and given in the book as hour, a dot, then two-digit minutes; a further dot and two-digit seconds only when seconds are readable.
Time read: 12.26
